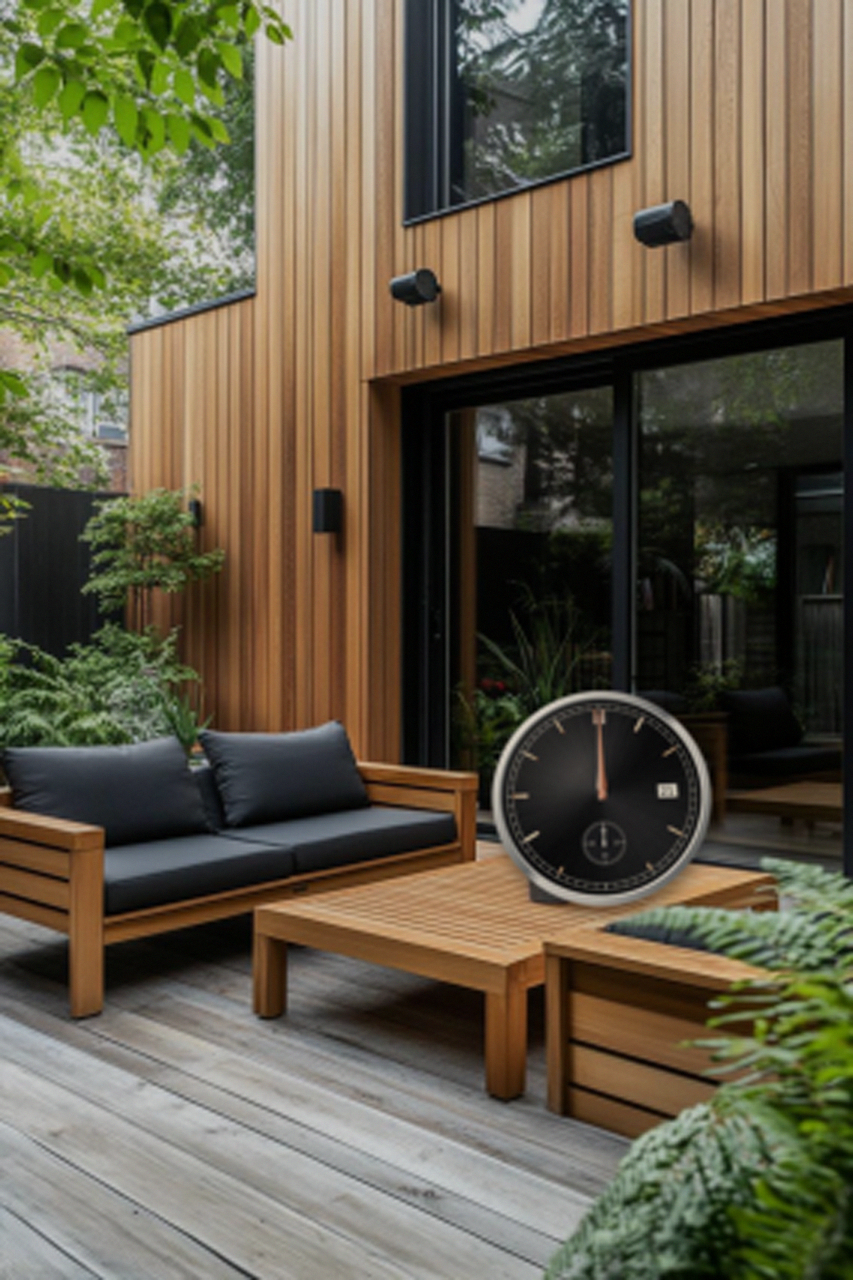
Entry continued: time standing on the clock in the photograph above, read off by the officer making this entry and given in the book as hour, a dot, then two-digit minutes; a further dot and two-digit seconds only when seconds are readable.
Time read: 12.00
